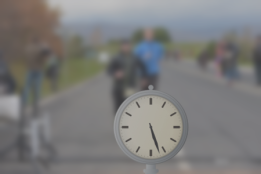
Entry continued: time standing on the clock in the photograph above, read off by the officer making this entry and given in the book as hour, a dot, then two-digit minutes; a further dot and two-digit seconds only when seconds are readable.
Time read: 5.27
